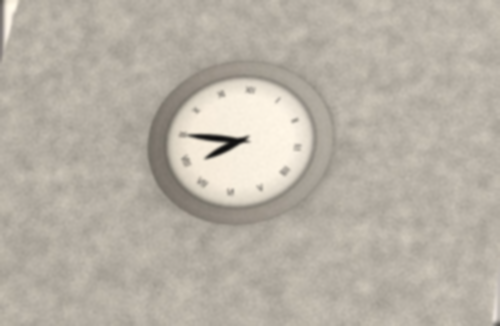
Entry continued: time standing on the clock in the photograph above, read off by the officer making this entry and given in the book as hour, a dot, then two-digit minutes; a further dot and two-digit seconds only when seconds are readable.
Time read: 7.45
